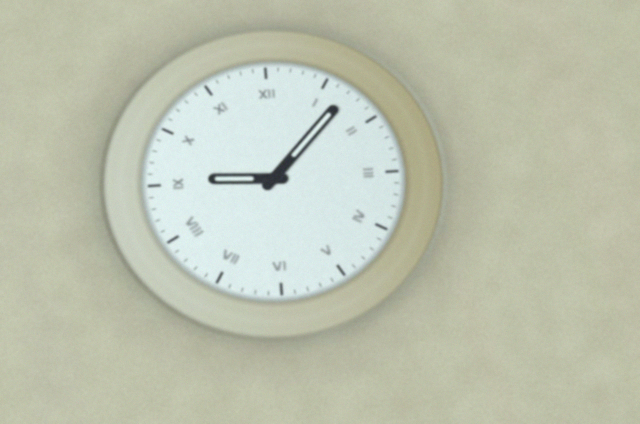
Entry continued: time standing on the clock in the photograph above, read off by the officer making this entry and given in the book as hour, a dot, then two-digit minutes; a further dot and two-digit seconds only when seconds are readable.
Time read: 9.07
